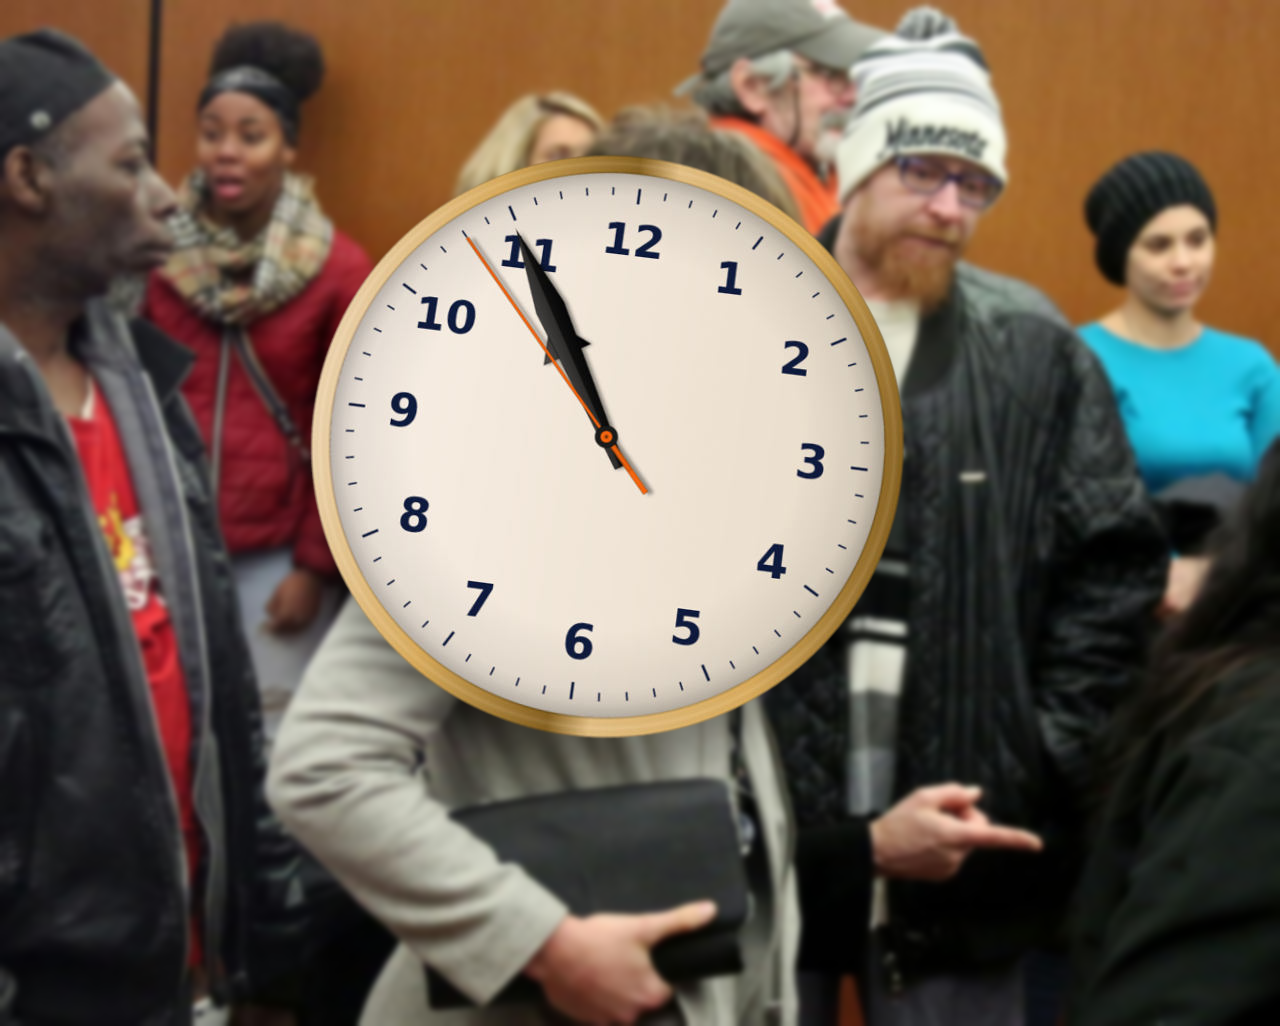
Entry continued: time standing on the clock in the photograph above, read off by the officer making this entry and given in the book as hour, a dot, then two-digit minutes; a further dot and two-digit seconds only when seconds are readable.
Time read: 10.54.53
